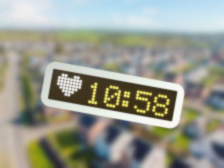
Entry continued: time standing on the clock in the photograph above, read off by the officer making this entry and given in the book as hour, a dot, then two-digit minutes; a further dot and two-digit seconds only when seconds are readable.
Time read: 10.58
